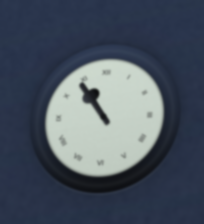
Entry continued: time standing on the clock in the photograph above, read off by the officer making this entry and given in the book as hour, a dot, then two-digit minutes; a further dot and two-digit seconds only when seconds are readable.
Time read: 10.54
